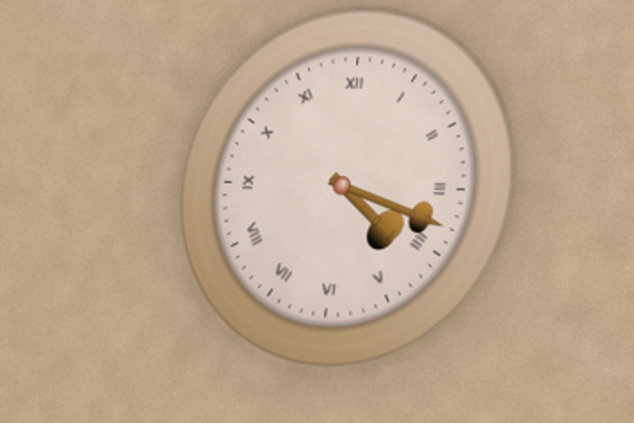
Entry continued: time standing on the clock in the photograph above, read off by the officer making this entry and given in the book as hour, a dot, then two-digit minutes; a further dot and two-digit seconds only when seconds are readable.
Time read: 4.18
